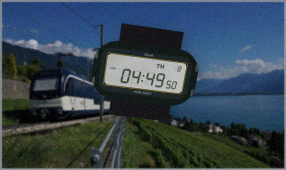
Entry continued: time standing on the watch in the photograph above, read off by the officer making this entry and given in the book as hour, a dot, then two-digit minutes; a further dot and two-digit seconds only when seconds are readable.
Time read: 4.49.50
